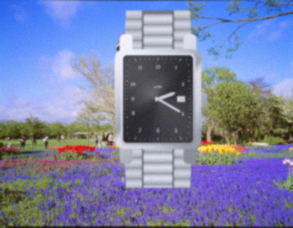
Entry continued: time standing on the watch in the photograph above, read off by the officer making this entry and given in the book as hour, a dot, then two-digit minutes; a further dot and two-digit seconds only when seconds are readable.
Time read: 2.20
